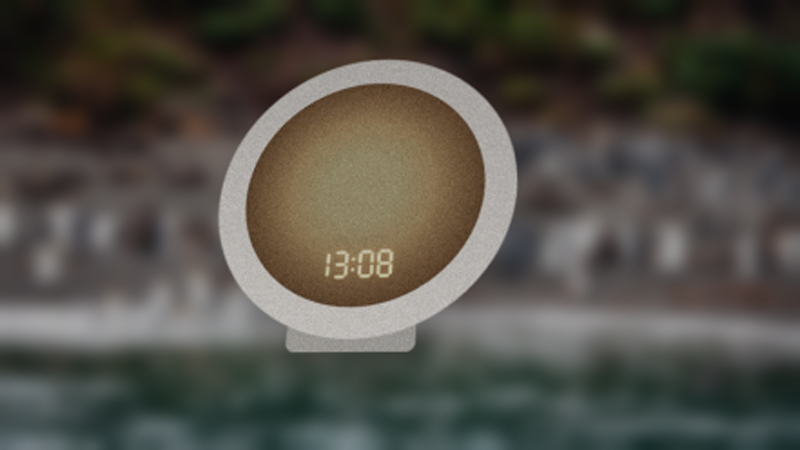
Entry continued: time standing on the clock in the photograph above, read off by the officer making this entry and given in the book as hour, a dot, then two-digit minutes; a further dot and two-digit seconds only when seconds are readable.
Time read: 13.08
